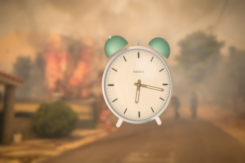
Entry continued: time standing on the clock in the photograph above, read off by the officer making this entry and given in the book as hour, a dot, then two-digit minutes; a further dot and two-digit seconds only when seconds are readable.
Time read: 6.17
